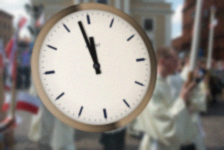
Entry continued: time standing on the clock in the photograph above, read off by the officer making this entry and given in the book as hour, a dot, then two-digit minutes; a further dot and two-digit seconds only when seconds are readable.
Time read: 11.58
